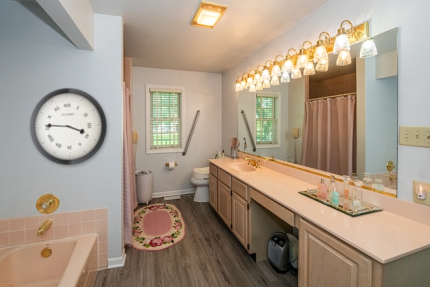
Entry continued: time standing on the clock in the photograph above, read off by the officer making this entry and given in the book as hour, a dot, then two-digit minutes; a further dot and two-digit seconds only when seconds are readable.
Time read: 3.46
